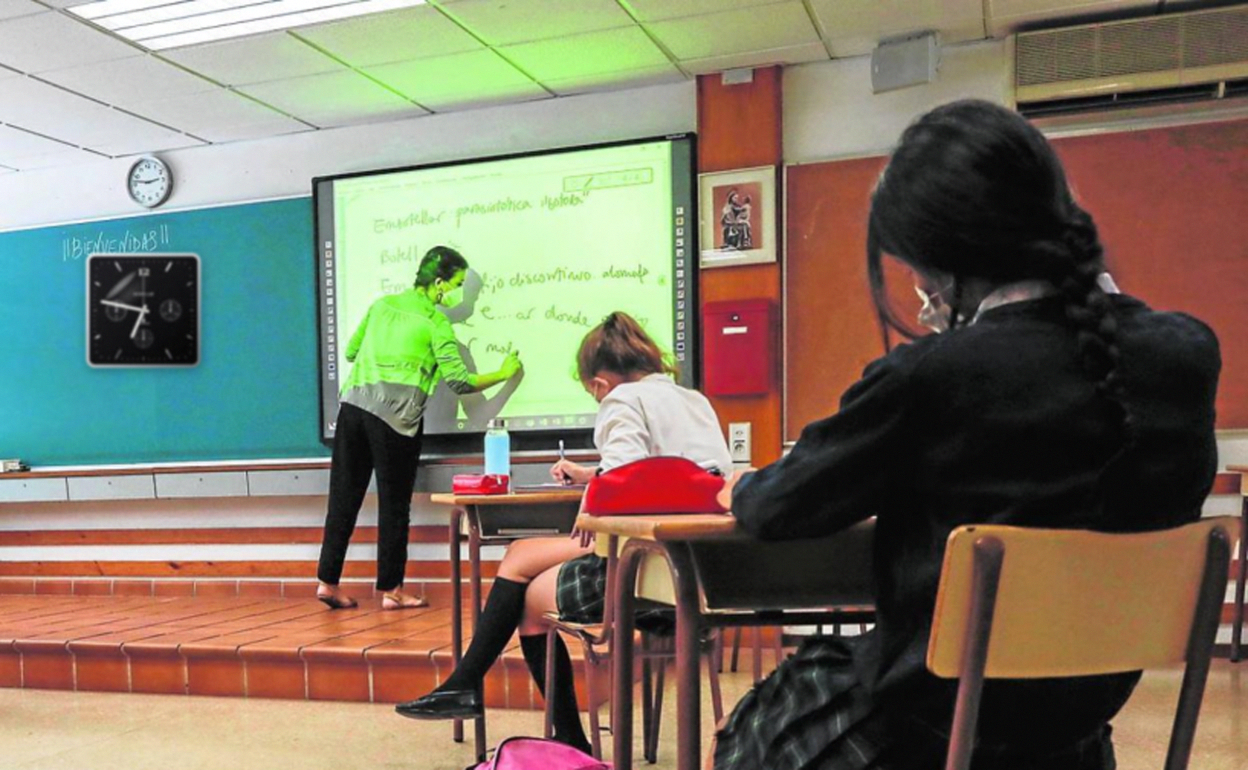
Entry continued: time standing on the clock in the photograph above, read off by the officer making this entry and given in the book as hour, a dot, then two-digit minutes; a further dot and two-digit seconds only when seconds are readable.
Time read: 6.47
